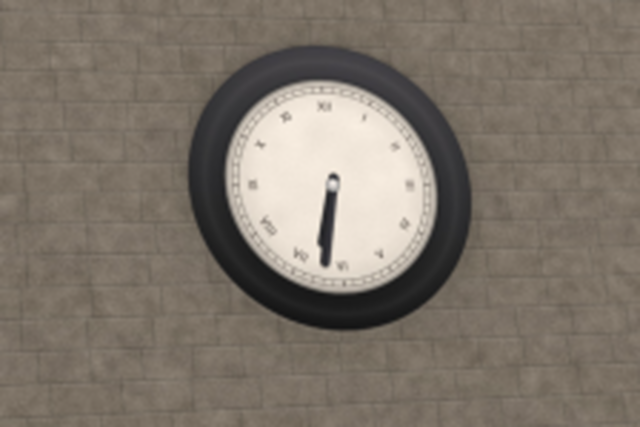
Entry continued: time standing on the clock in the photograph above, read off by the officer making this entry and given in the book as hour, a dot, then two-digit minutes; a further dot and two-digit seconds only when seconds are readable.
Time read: 6.32
